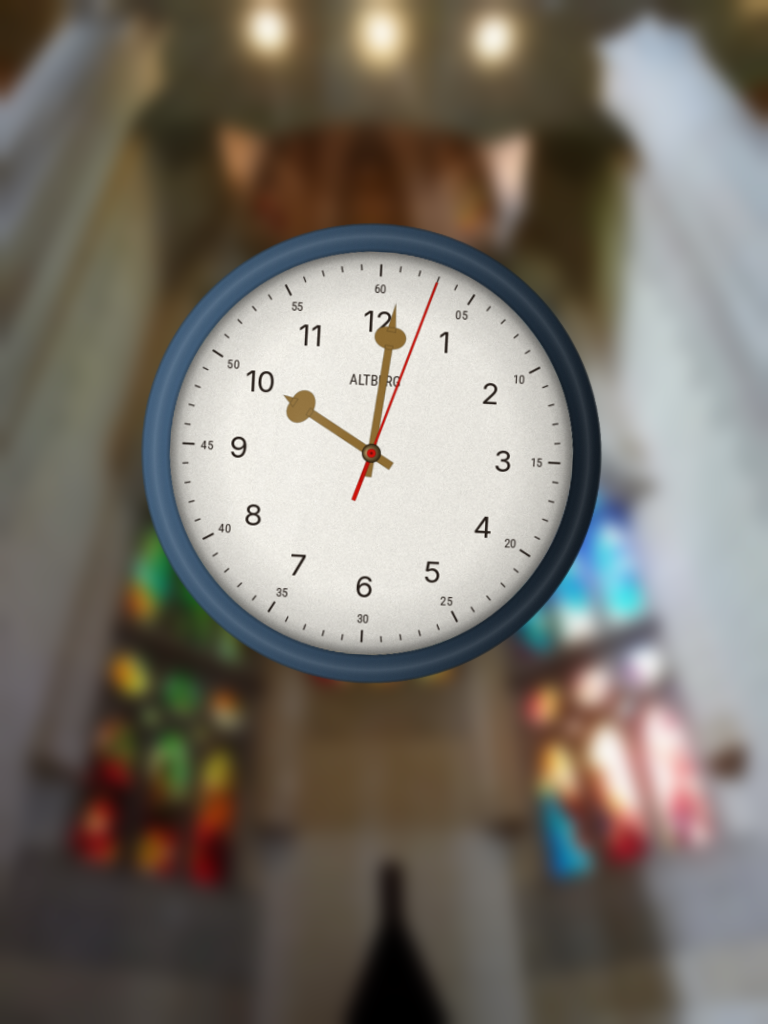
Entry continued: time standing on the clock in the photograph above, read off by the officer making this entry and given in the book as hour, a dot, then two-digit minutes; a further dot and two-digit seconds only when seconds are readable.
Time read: 10.01.03
